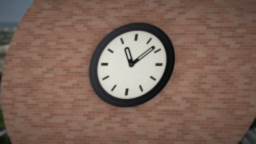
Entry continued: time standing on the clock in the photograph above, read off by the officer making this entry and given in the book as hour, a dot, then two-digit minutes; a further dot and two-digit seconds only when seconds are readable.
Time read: 11.08
